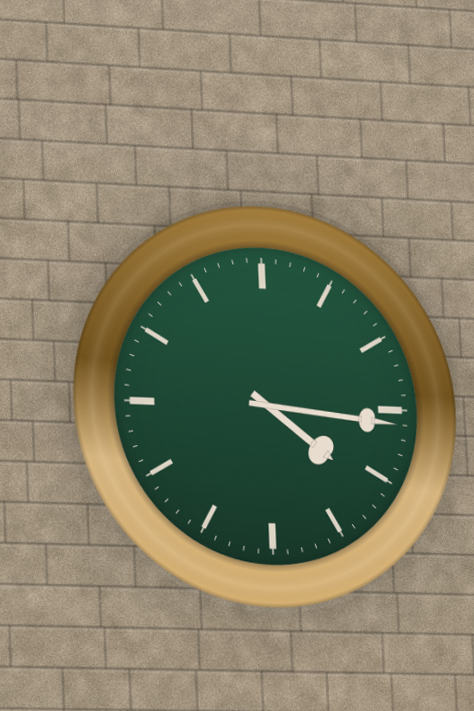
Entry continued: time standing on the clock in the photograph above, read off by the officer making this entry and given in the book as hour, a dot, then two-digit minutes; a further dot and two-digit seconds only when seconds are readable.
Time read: 4.16
